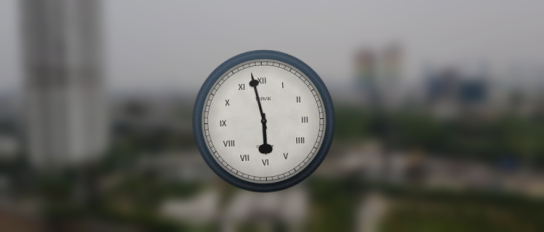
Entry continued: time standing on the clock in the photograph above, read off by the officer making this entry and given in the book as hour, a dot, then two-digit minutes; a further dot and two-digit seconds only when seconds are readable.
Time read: 5.58
